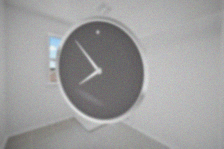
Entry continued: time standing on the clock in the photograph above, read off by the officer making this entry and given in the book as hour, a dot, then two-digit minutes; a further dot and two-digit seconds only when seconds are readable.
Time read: 7.53
